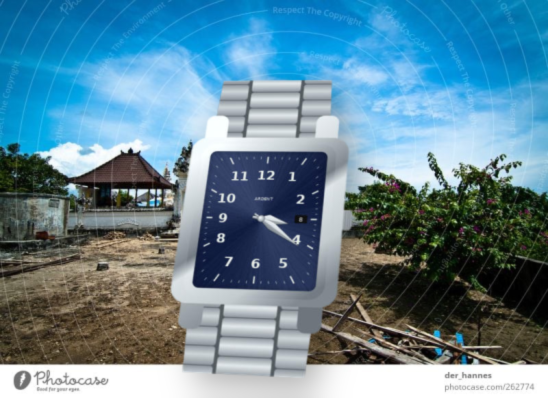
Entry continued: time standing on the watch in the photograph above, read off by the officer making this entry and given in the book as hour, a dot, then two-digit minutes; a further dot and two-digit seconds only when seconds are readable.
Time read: 3.21
